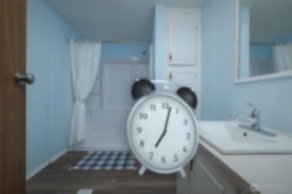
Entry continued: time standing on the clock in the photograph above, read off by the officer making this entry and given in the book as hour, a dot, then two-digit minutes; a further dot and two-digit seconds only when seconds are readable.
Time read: 7.02
